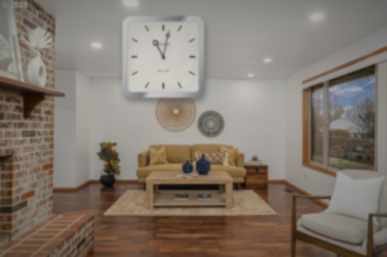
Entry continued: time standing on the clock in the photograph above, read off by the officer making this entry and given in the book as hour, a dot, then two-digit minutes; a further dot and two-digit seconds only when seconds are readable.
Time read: 11.02
